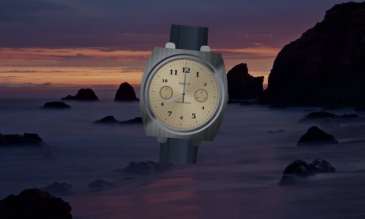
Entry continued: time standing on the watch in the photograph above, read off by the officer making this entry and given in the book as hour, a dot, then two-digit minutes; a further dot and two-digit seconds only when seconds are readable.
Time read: 8.02
